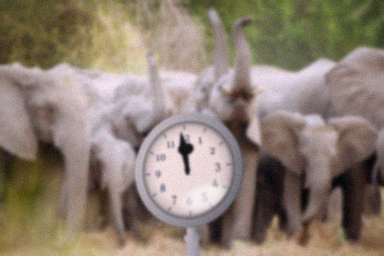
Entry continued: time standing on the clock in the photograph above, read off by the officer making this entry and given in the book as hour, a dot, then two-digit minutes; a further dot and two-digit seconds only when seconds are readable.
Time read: 11.59
